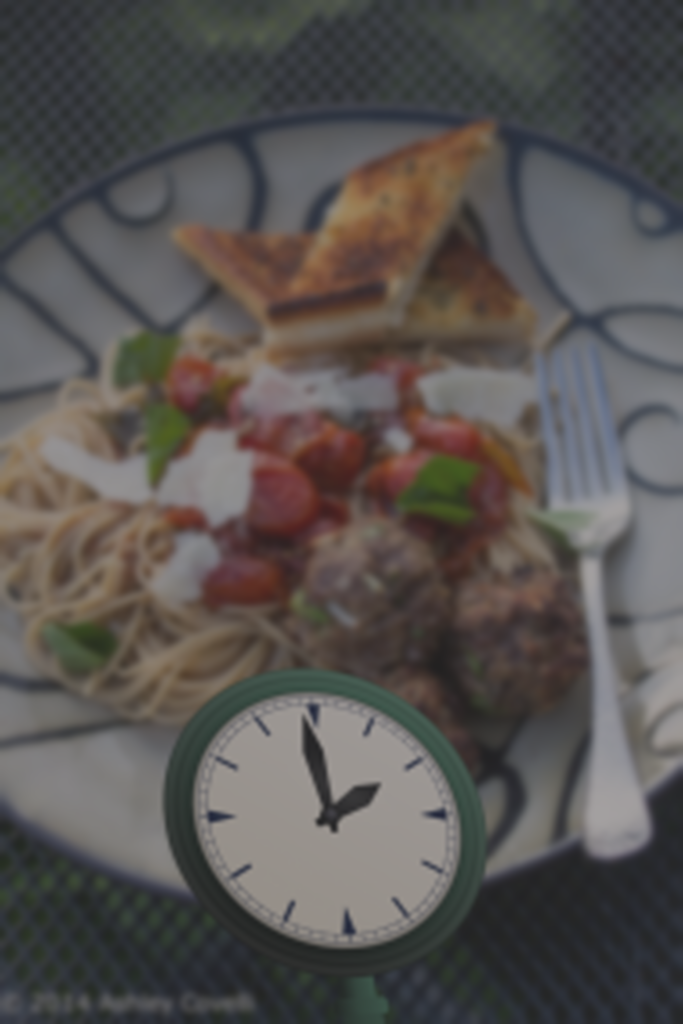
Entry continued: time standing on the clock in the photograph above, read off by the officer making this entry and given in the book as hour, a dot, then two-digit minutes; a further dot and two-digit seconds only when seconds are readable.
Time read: 1.59
